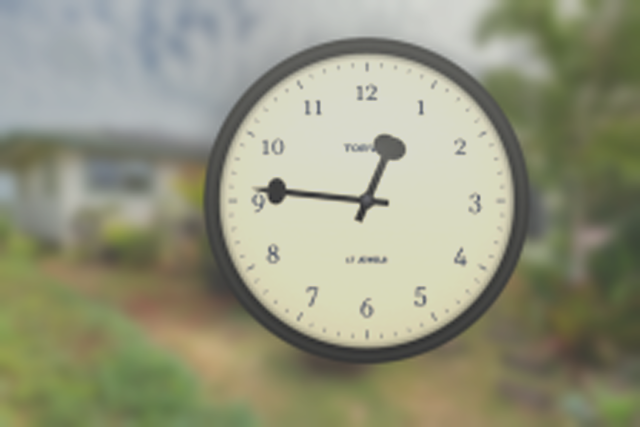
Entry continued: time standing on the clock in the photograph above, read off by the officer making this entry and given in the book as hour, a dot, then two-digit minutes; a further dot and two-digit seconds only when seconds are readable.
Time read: 12.46
